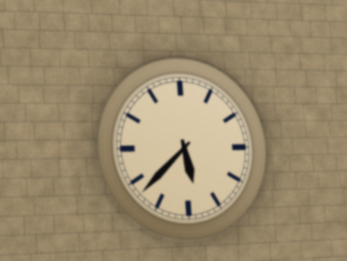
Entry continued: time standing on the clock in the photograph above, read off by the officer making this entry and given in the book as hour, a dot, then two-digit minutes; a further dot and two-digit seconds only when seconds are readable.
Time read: 5.38
